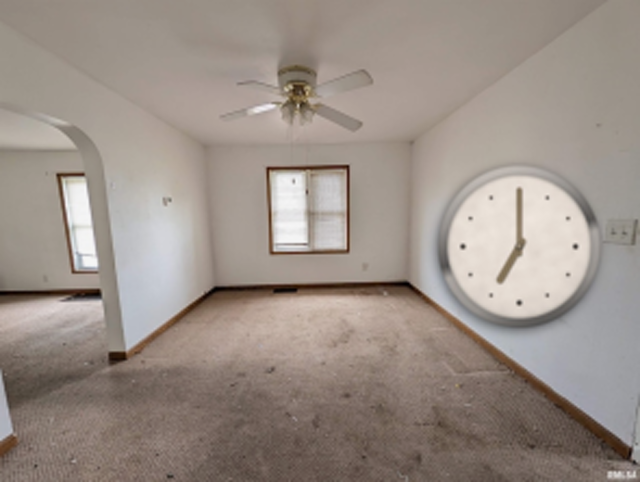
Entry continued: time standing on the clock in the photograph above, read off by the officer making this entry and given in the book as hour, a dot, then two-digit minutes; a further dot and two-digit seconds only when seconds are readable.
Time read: 7.00
